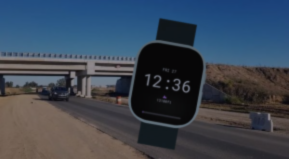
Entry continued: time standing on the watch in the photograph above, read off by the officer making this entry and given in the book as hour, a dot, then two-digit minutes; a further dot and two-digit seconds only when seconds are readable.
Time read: 12.36
